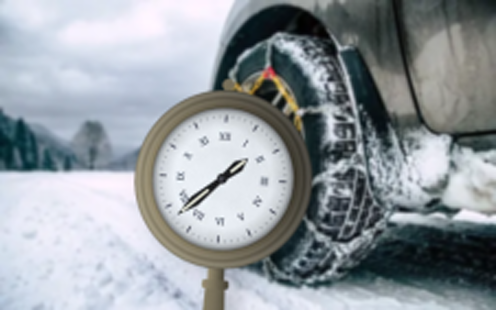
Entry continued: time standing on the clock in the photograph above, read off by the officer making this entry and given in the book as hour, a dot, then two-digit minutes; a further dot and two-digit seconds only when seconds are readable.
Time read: 1.38
